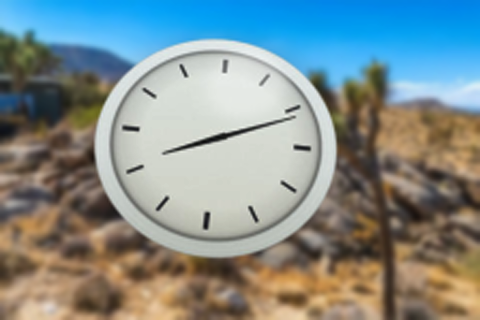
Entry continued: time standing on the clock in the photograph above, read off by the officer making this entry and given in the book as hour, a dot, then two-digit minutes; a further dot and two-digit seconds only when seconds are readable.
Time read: 8.11
